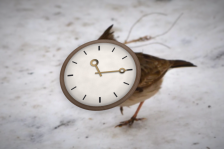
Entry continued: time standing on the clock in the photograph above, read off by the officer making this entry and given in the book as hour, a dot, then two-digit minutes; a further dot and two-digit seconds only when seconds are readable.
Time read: 11.15
